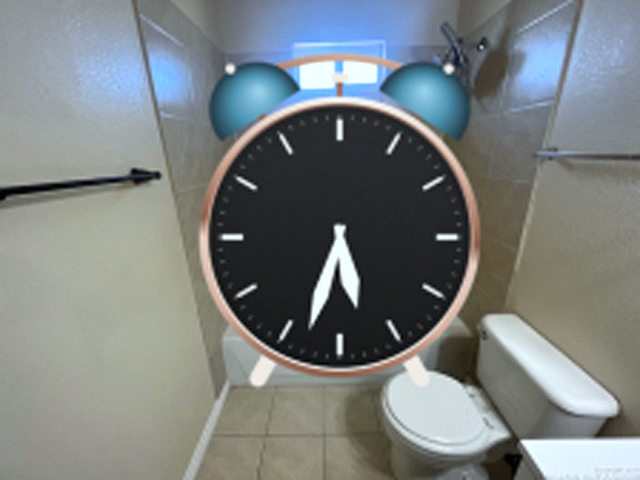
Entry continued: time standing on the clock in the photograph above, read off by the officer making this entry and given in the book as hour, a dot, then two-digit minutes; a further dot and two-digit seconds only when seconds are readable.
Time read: 5.33
